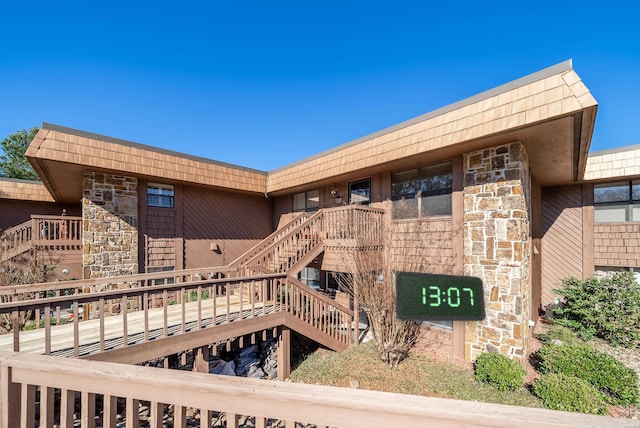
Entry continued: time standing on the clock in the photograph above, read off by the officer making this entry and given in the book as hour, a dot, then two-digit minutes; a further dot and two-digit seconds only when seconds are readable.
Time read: 13.07
